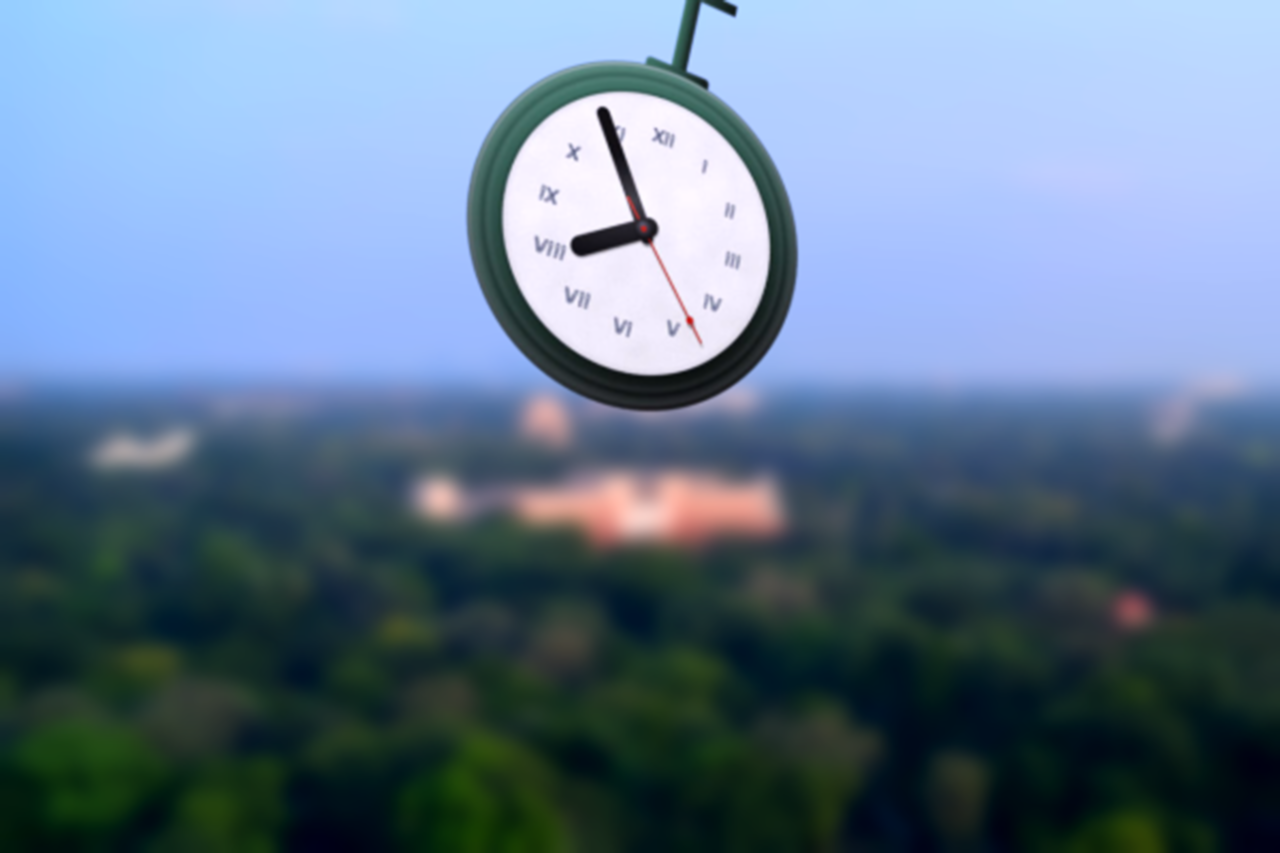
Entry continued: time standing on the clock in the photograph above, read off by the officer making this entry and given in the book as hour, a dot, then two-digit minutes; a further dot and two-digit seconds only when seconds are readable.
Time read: 7.54.23
